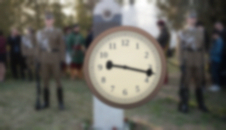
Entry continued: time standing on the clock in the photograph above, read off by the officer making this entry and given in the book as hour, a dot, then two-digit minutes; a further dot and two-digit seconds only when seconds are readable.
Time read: 9.17
